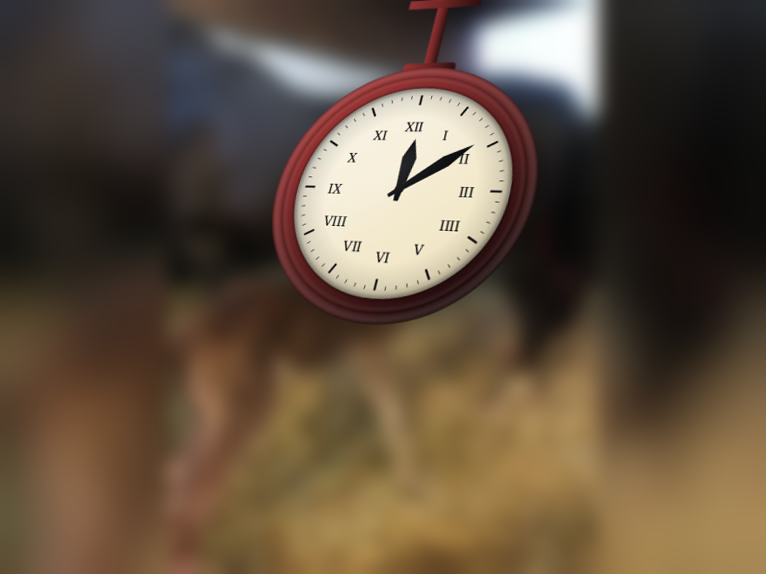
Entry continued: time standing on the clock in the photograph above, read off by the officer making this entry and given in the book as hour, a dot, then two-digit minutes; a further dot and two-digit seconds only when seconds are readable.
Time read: 12.09
